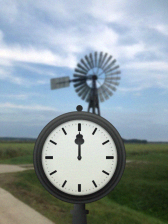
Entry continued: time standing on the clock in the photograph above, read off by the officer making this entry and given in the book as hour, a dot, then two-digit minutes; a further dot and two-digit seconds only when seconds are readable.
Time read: 12.00
